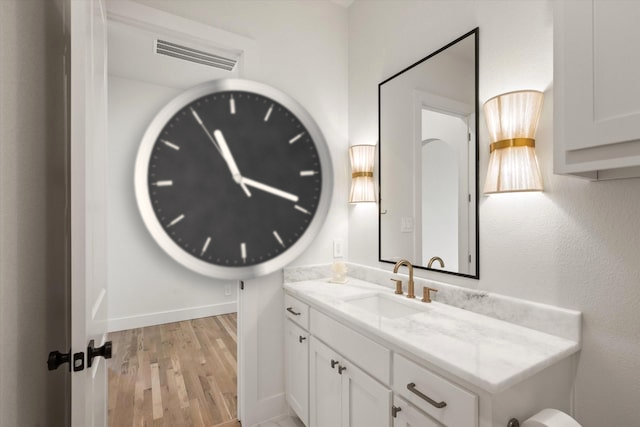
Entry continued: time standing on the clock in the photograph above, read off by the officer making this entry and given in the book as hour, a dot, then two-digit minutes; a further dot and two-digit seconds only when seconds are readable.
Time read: 11.18.55
